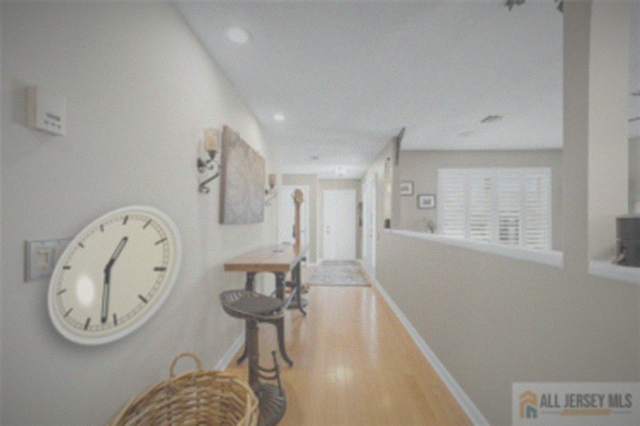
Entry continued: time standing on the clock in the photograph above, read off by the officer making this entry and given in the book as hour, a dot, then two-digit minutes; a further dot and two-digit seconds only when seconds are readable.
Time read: 12.27
